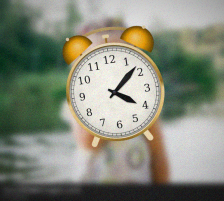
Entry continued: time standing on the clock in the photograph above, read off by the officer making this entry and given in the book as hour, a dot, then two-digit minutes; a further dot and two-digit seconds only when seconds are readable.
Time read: 4.08
